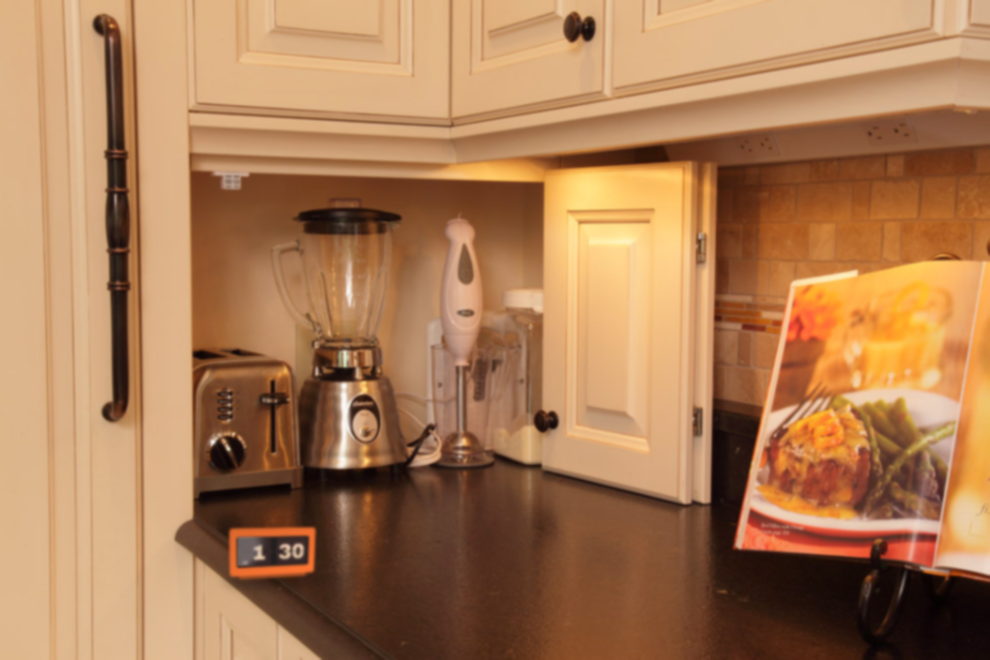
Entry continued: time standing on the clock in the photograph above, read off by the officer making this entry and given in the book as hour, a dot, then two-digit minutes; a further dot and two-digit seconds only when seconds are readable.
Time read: 1.30
